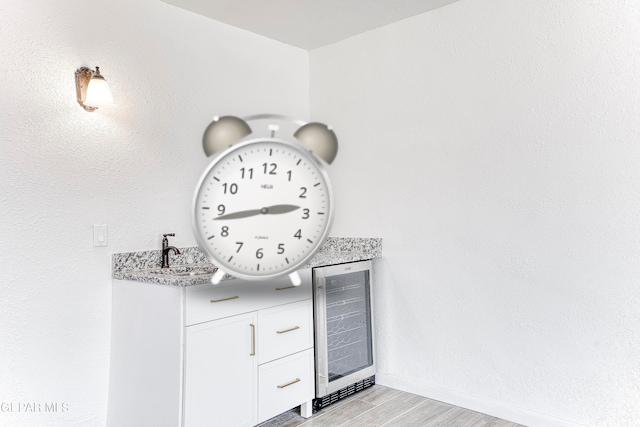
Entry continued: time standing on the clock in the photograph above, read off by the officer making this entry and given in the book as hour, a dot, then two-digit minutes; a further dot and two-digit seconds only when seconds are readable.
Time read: 2.43
